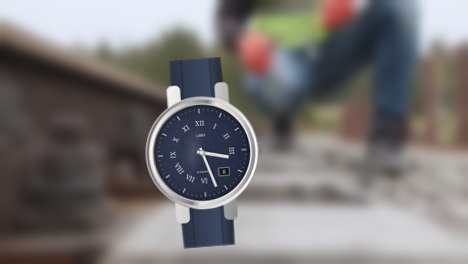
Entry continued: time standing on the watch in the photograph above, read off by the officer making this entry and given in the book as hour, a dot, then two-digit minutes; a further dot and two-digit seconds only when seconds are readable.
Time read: 3.27
